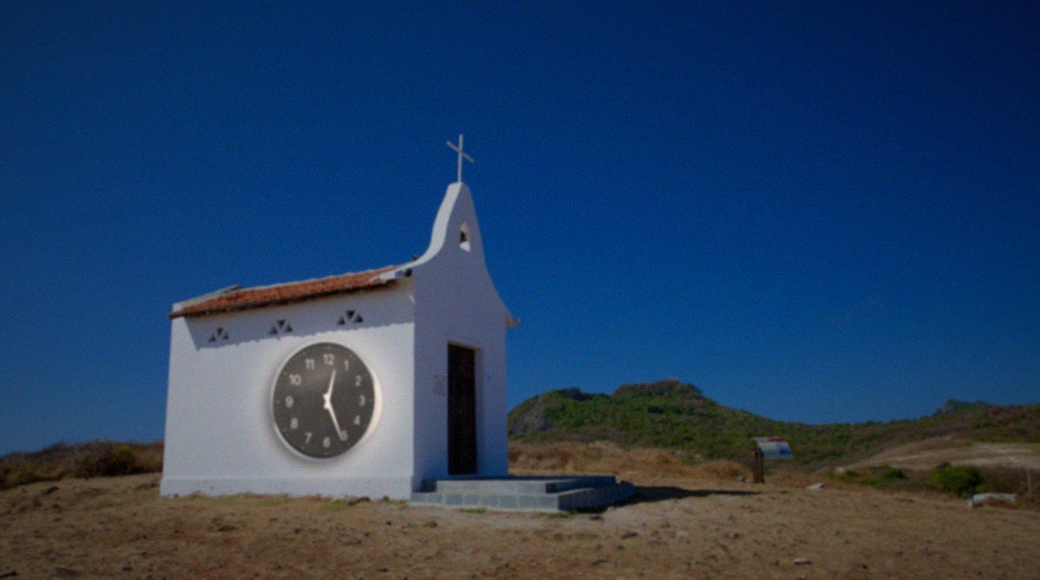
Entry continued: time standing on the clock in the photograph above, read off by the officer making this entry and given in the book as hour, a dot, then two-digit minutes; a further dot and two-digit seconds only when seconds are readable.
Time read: 12.26
